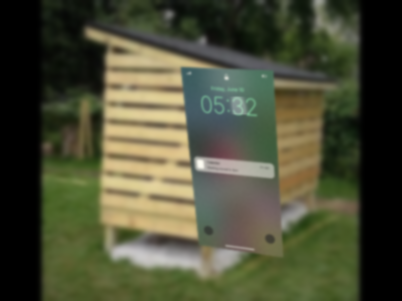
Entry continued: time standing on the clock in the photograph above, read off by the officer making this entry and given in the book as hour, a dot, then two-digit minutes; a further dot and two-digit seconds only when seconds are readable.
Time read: 5.32
